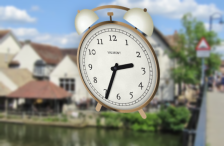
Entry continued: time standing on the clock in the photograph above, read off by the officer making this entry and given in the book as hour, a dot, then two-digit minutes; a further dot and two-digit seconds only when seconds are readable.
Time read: 2.34
